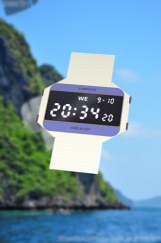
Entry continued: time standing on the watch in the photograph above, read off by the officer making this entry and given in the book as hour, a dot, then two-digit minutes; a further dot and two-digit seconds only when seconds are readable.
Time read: 20.34.20
